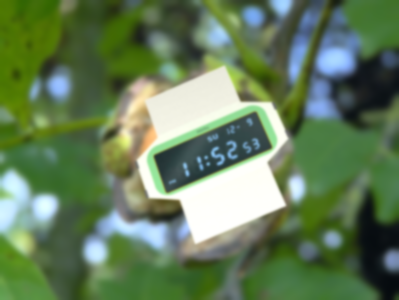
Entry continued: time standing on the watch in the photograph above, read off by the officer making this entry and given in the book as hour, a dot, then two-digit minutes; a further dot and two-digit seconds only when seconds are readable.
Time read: 11.52
